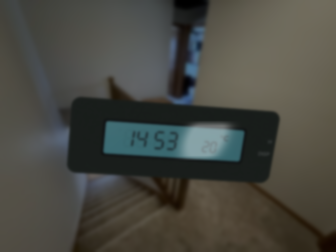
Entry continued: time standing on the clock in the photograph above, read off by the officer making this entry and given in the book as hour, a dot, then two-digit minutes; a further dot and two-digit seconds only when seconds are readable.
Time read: 14.53
